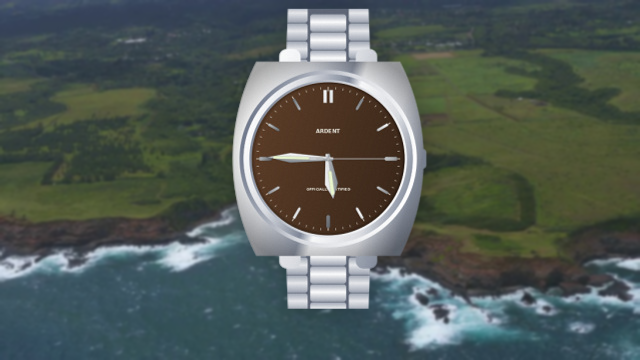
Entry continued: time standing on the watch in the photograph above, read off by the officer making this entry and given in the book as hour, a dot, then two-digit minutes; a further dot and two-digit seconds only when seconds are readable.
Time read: 5.45.15
